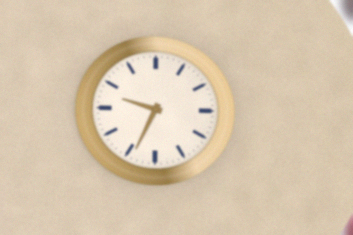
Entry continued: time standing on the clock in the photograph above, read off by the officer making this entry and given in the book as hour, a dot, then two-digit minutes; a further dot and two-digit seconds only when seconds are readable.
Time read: 9.34
